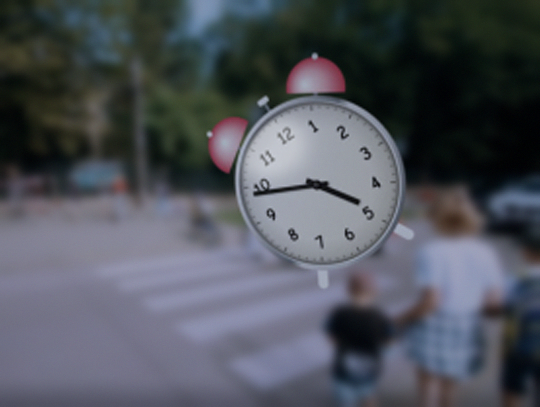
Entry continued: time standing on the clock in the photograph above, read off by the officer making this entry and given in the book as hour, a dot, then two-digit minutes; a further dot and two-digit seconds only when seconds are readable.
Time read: 4.49
